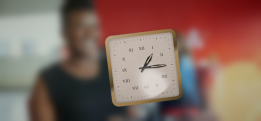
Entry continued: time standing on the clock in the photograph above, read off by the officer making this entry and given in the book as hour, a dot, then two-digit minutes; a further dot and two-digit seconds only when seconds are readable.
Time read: 1.15
